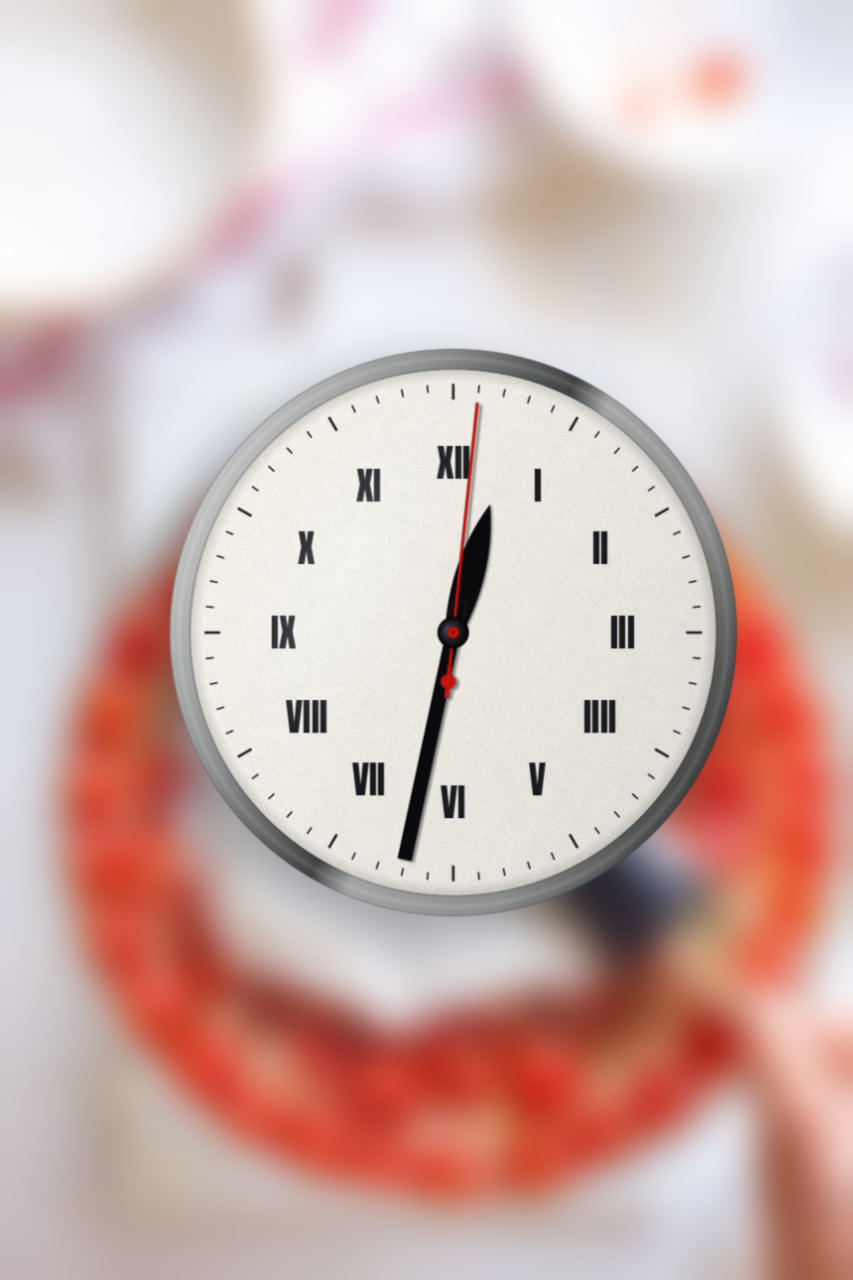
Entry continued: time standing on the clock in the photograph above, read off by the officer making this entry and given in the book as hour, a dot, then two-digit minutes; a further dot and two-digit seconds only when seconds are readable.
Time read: 12.32.01
